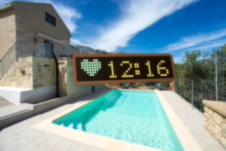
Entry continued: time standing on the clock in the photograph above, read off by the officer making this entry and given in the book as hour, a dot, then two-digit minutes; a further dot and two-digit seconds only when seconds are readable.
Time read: 12.16
